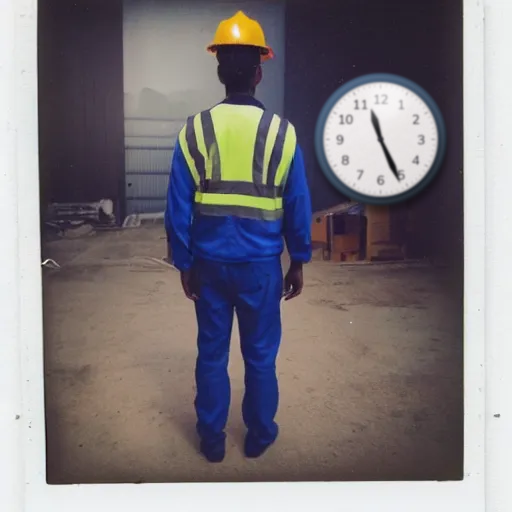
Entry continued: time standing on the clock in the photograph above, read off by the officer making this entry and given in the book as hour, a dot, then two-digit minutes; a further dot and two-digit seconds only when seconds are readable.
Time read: 11.26
